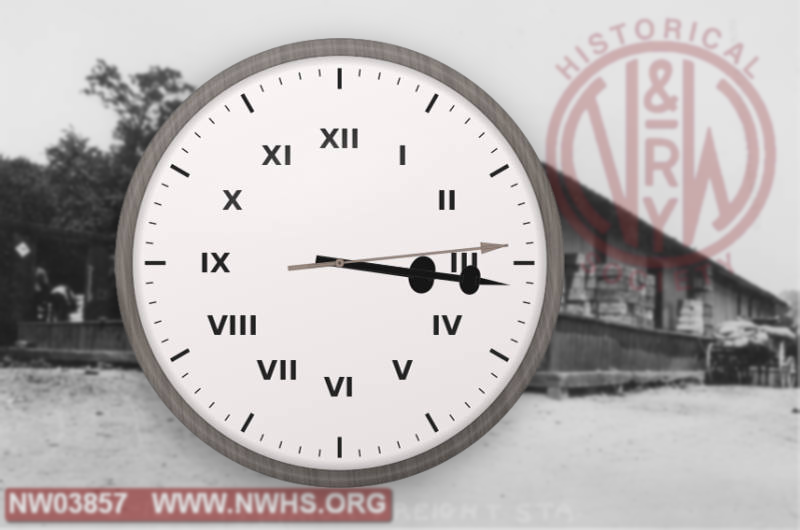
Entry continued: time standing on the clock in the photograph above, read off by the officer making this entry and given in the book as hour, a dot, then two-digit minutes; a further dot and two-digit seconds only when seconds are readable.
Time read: 3.16.14
